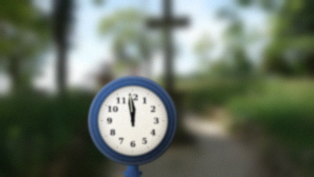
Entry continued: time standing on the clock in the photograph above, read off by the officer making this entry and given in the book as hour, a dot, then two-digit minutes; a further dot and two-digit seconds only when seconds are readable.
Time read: 11.59
